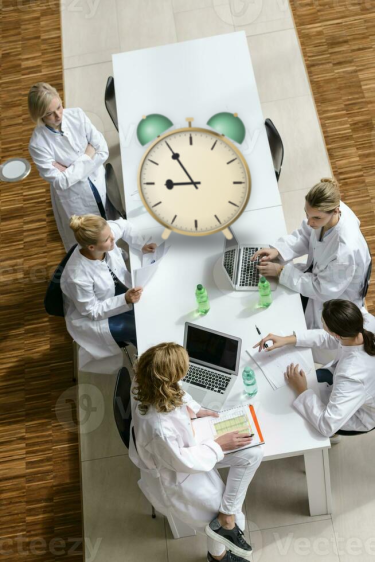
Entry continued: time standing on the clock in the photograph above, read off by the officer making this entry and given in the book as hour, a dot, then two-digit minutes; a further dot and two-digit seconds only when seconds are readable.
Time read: 8.55
